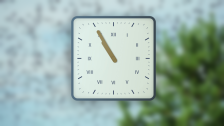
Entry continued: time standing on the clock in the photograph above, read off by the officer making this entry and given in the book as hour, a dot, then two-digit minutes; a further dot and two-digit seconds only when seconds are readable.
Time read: 10.55
